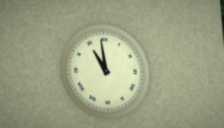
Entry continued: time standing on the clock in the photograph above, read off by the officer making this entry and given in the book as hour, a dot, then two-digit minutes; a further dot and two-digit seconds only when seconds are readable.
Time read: 10.59
